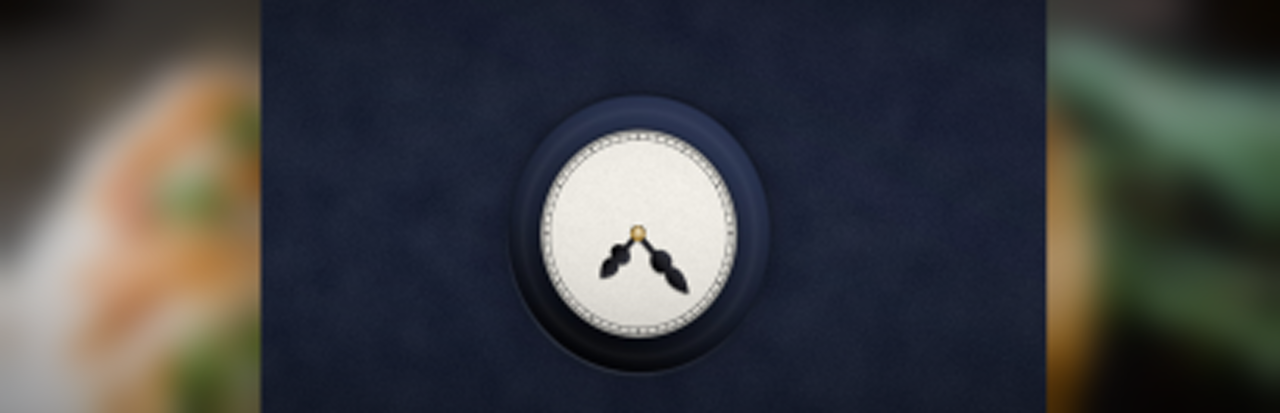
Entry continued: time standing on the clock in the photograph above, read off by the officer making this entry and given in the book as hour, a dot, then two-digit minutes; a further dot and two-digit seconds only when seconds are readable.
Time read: 7.23
